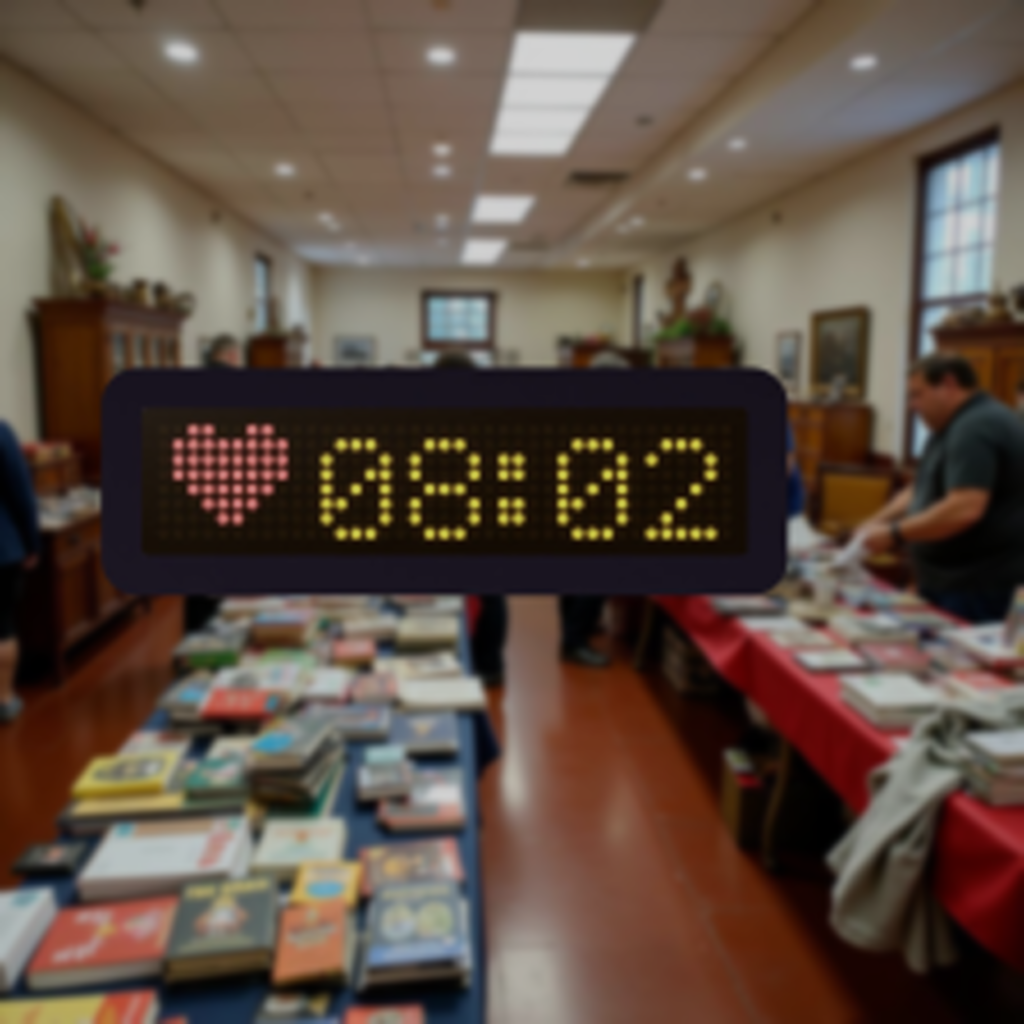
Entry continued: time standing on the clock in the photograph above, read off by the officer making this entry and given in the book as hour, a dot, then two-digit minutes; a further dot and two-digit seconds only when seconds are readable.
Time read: 8.02
